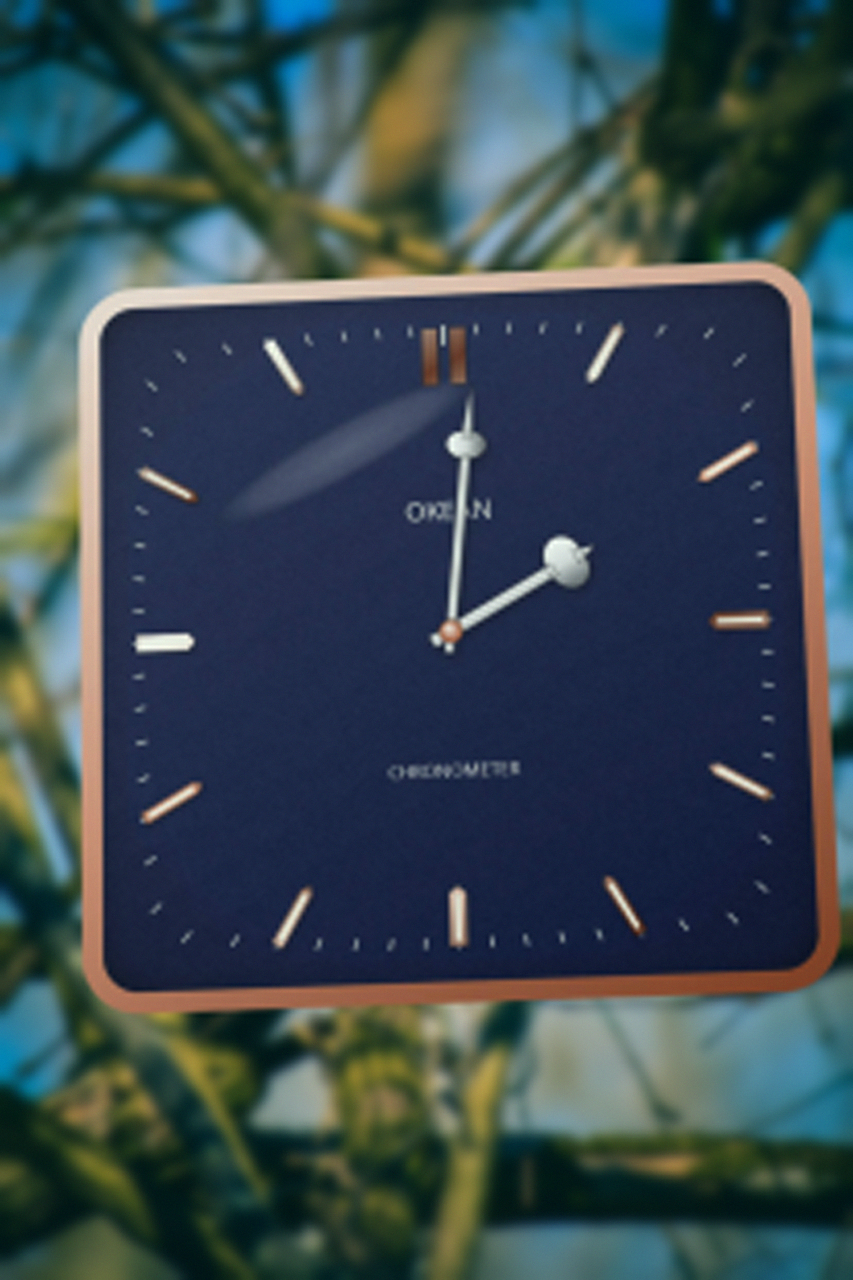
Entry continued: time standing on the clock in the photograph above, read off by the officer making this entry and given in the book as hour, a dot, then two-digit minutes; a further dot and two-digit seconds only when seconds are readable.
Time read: 2.01
